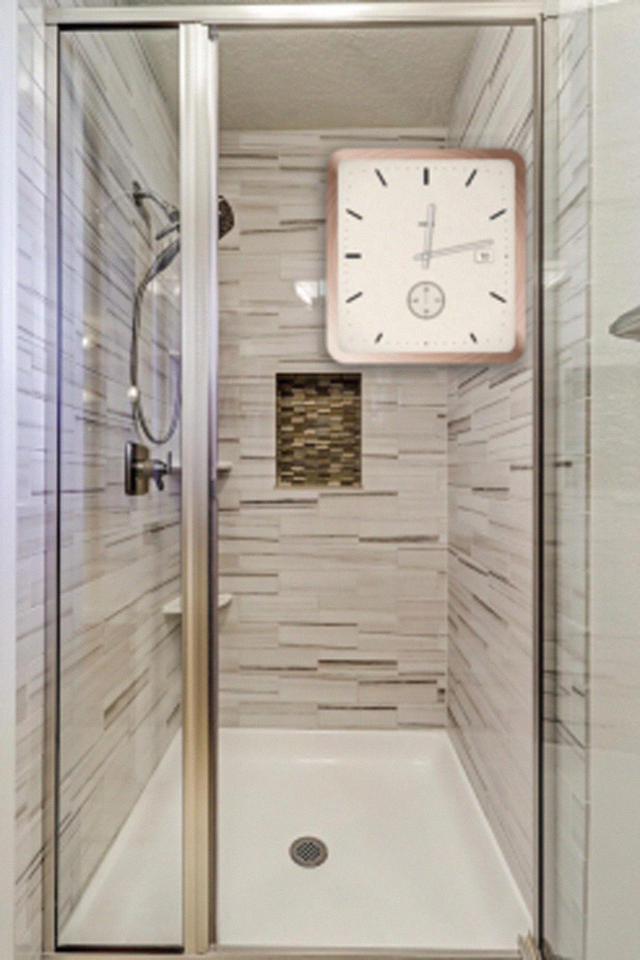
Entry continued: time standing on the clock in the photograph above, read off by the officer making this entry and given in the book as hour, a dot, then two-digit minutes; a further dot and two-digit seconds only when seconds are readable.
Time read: 12.13
